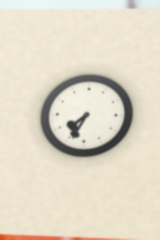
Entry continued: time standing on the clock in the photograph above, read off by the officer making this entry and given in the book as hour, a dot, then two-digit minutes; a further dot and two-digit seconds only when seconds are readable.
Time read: 7.34
